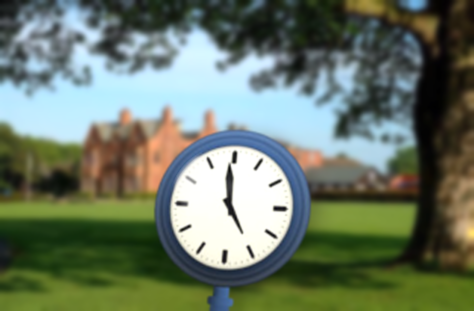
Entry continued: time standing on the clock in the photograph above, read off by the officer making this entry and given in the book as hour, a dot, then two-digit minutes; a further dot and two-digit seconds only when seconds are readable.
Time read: 4.59
